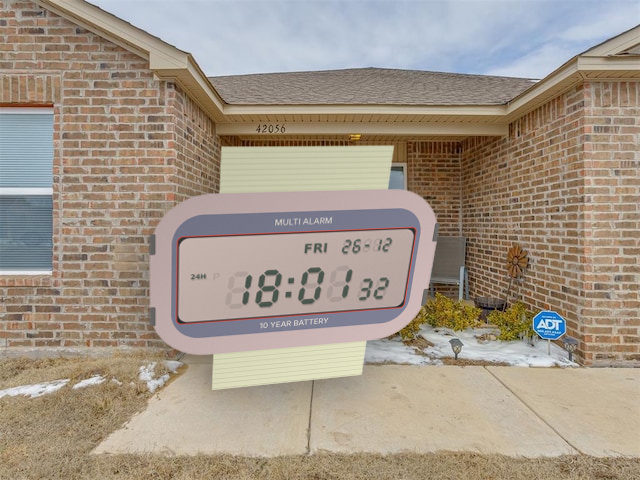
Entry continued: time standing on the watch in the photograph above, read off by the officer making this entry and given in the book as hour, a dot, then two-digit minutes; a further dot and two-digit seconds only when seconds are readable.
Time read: 18.01.32
